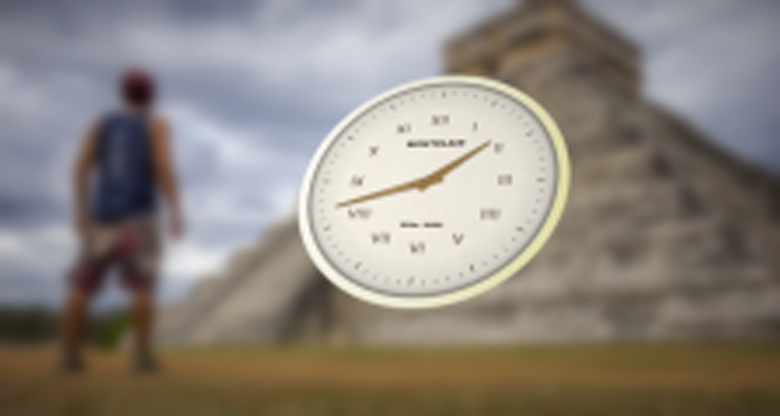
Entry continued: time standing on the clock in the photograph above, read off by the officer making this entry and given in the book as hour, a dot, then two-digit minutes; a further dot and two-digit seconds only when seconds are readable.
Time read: 1.42
